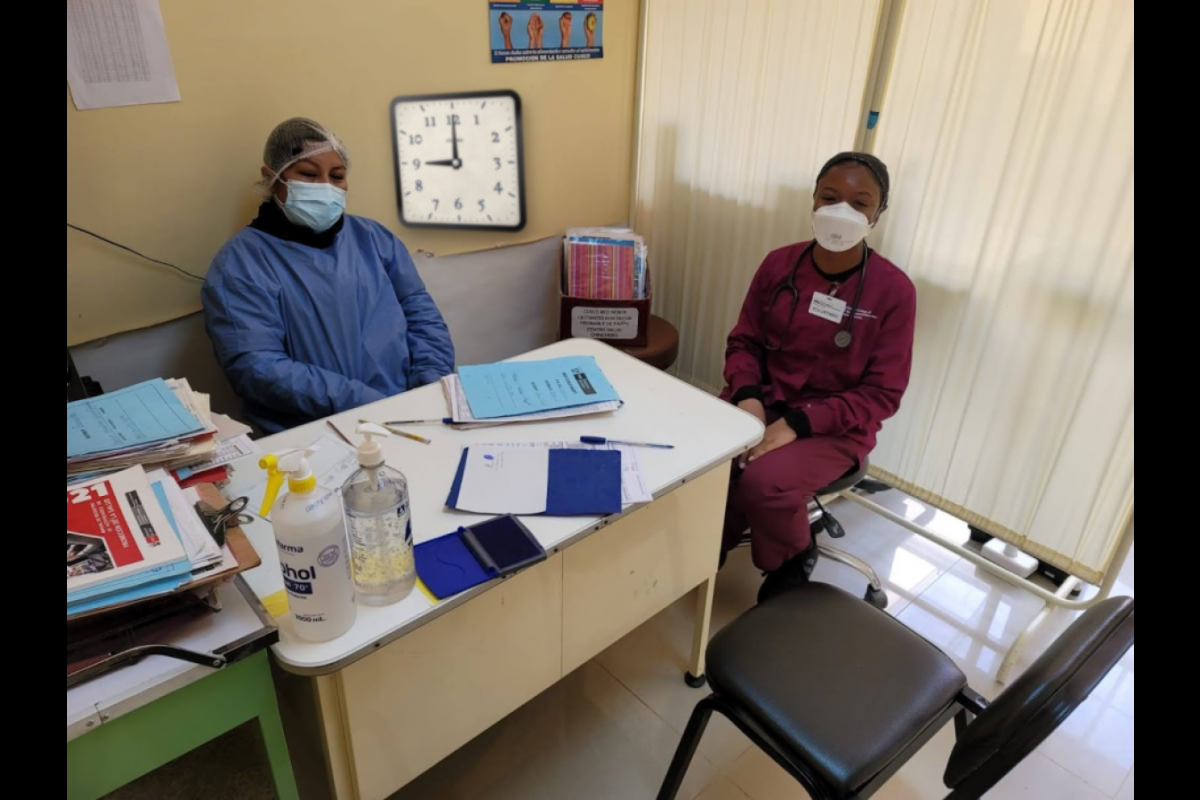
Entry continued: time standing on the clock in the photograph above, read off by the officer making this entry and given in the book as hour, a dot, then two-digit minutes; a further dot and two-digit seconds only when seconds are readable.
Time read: 9.00
